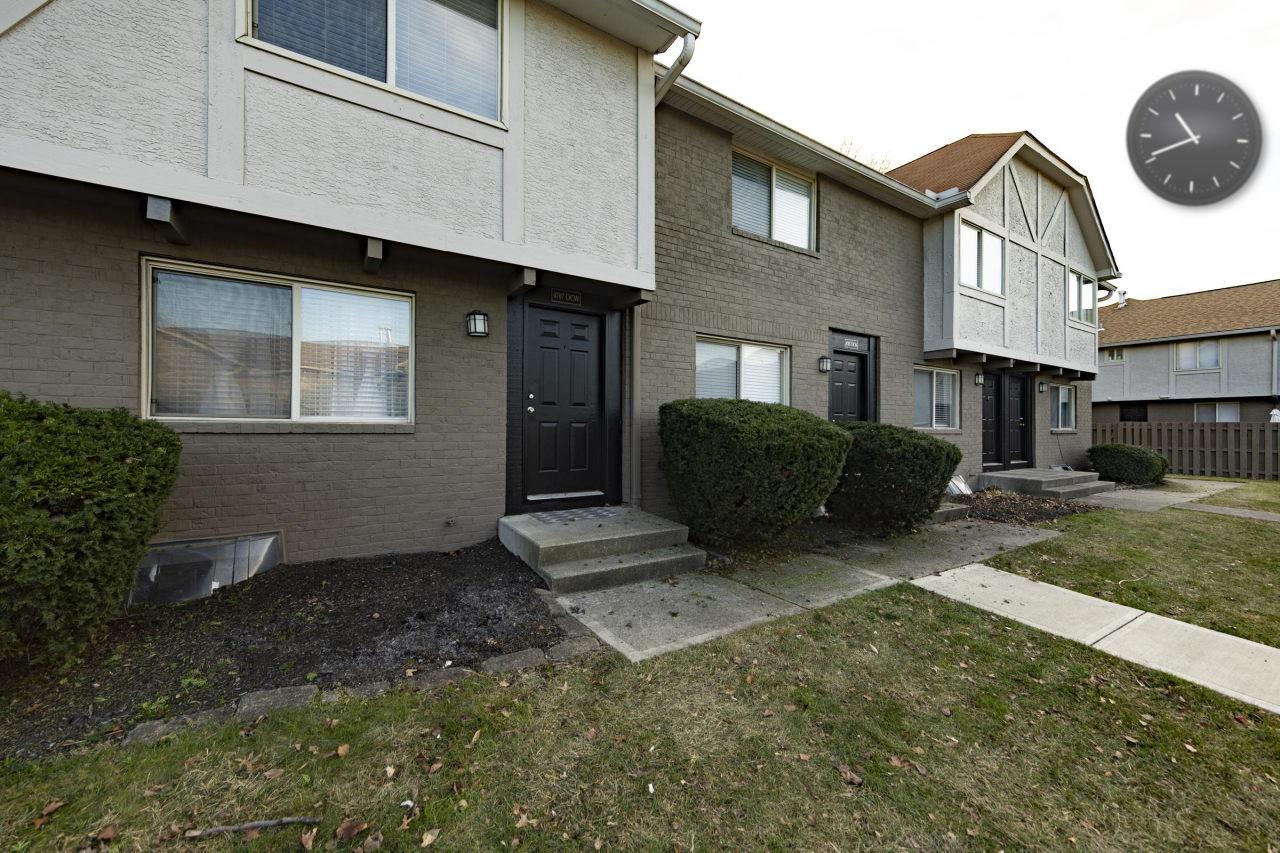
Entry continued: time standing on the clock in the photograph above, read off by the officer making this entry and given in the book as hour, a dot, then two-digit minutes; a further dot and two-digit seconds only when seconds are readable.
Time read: 10.41
